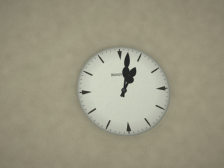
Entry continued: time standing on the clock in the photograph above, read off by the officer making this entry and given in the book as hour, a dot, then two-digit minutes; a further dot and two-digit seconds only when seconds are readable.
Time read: 1.02
